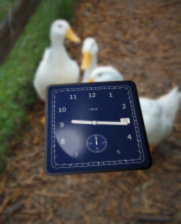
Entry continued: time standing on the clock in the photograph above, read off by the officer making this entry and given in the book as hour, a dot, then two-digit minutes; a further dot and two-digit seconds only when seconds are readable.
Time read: 9.16
